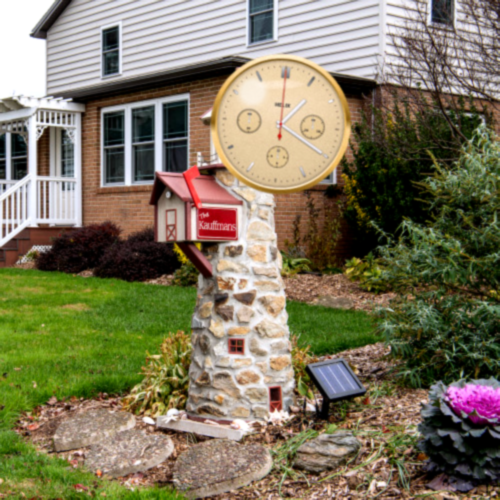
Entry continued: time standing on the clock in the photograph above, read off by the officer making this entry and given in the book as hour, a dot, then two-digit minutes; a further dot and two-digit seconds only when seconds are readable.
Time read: 1.20
